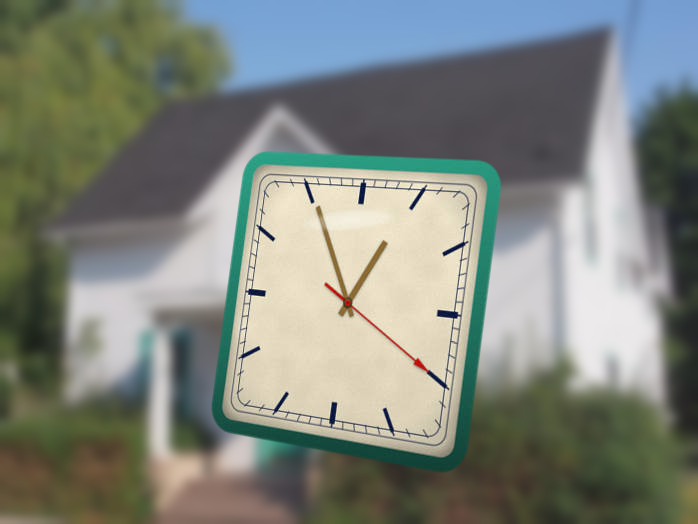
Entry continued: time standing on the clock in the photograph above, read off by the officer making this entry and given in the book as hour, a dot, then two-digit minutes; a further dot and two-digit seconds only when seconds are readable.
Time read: 12.55.20
